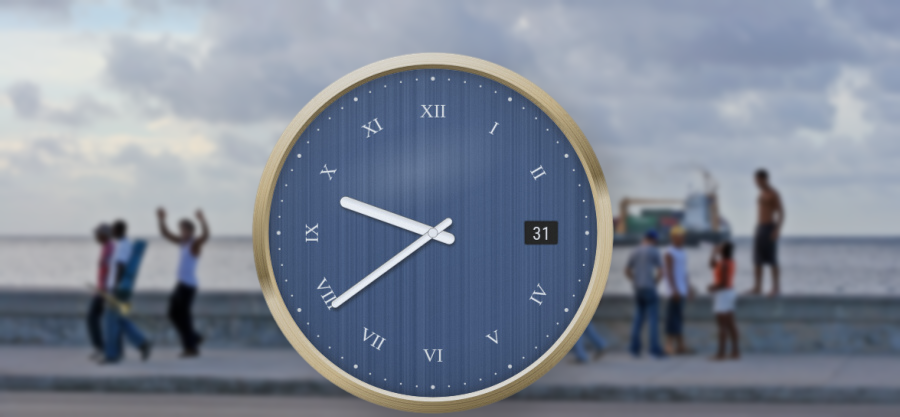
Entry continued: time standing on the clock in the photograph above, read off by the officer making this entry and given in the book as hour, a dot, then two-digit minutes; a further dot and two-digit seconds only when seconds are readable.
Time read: 9.39
